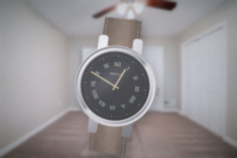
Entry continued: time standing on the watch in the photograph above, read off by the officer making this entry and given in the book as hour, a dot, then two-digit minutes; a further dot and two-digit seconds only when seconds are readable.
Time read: 12.49
